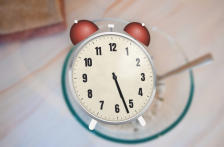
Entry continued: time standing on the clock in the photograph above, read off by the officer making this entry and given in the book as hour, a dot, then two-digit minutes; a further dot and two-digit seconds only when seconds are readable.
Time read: 5.27
